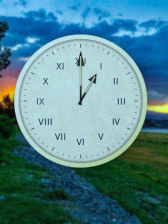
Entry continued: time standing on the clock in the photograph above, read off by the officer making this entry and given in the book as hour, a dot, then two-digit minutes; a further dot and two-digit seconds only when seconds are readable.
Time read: 1.00
